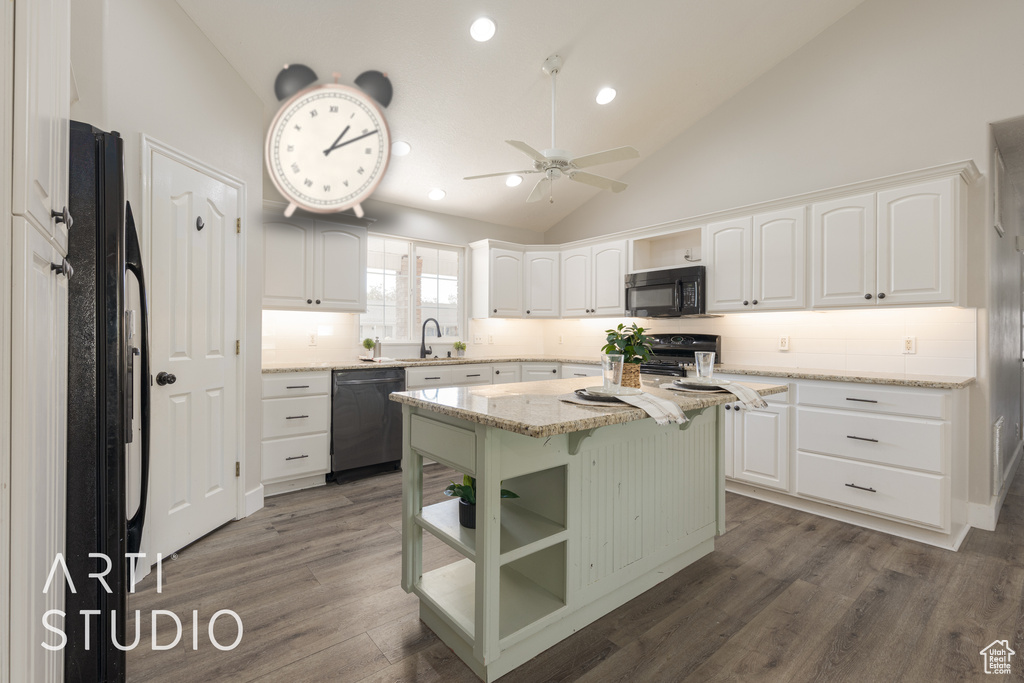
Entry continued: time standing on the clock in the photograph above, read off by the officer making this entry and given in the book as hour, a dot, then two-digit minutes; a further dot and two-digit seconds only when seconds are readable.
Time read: 1.11
